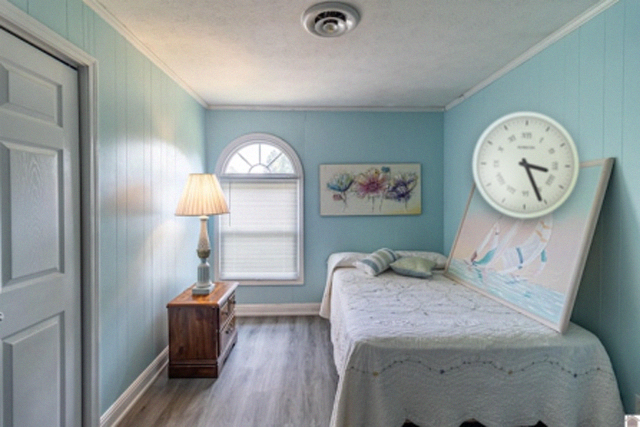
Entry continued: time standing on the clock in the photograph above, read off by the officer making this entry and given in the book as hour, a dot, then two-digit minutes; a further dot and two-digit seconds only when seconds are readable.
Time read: 3.26
